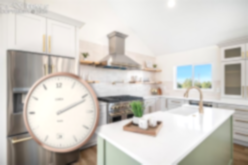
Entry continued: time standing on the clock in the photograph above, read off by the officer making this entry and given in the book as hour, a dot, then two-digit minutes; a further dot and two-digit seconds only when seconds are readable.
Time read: 2.11
